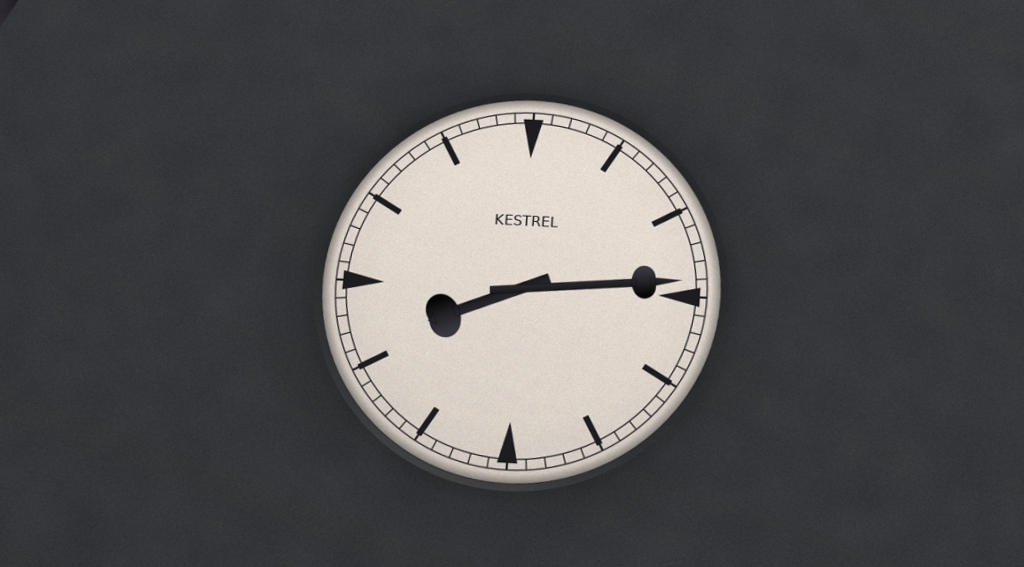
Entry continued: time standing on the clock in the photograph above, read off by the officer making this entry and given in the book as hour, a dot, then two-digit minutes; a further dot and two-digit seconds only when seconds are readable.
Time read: 8.14
